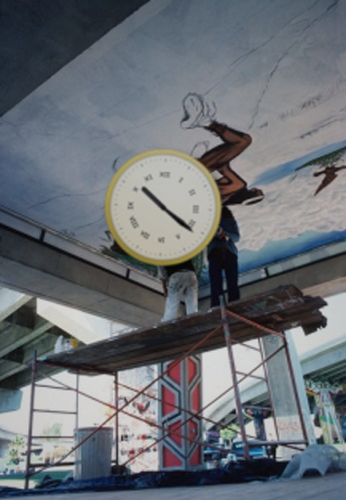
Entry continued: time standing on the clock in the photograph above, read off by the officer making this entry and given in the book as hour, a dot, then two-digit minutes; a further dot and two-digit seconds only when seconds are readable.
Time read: 10.21
